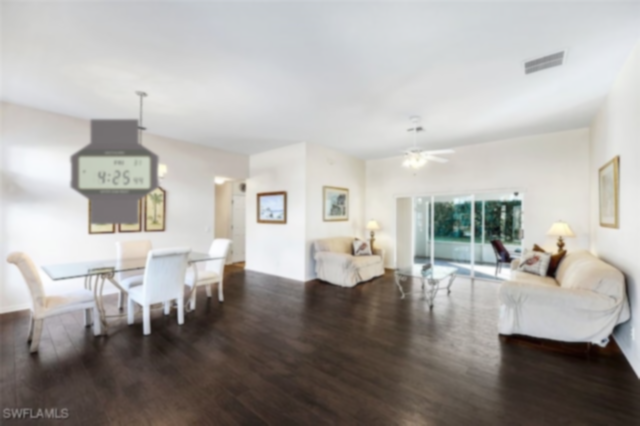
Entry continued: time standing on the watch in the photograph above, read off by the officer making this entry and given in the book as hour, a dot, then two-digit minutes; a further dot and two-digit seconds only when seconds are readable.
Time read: 4.25
